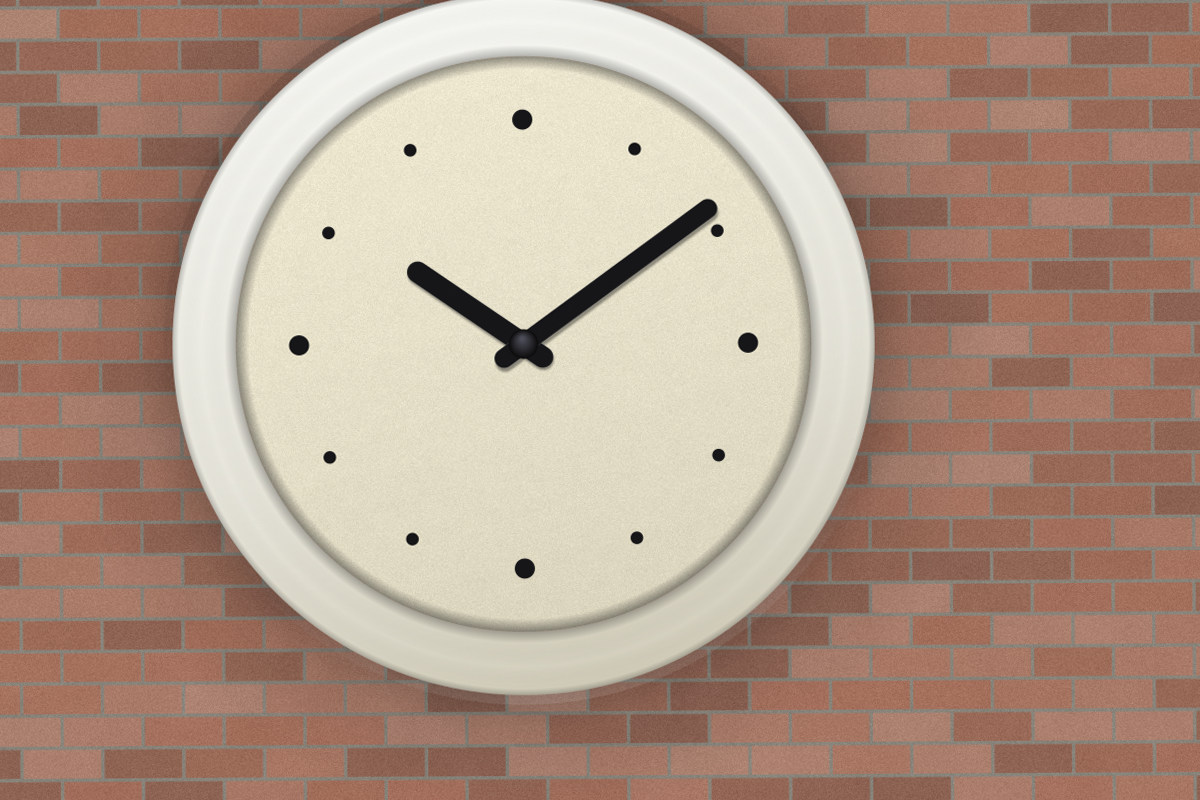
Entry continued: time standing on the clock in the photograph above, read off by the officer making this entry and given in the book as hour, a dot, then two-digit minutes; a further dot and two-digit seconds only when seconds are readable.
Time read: 10.09
